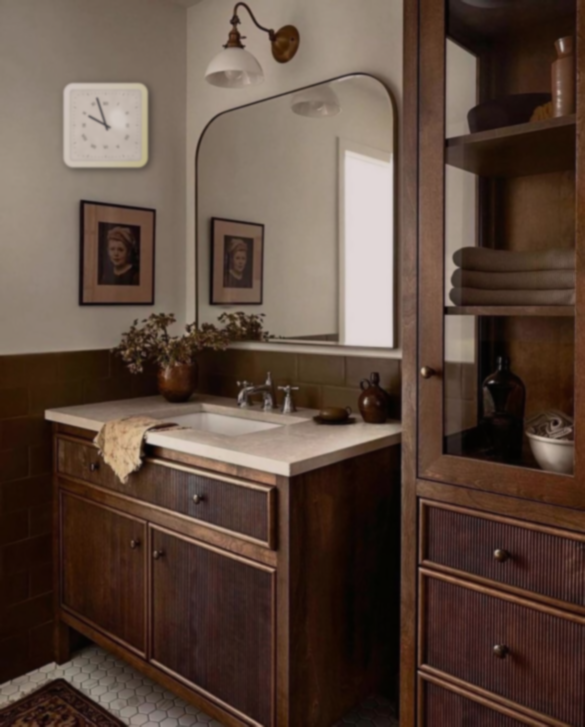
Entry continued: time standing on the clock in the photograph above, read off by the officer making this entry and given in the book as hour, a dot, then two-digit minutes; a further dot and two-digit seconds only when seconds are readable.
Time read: 9.57
